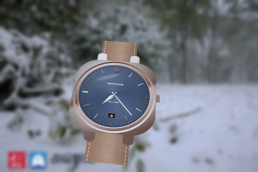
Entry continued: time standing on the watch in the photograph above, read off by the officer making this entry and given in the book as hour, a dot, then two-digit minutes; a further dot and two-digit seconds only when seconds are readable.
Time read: 7.23
